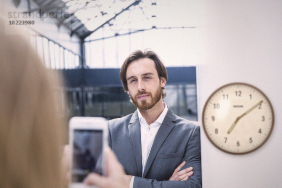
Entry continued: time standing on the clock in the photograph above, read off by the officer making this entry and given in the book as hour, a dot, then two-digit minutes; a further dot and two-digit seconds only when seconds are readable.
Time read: 7.09
